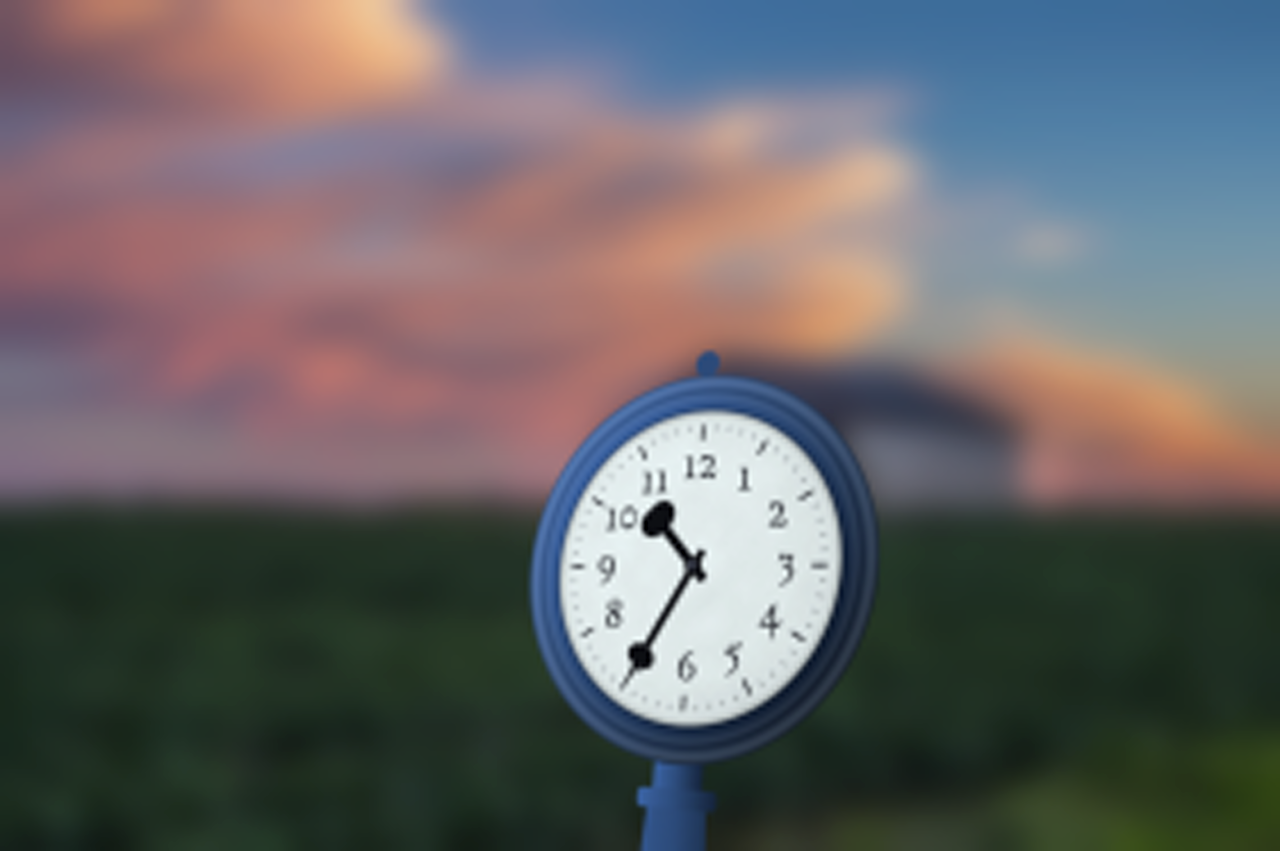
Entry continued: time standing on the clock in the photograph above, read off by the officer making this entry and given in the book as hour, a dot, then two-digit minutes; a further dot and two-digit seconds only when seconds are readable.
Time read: 10.35
